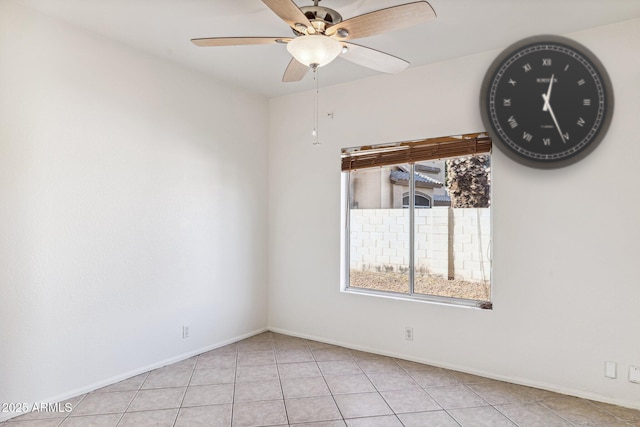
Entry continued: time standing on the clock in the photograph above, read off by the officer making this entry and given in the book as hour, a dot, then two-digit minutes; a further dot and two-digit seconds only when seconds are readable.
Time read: 12.26
